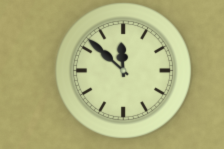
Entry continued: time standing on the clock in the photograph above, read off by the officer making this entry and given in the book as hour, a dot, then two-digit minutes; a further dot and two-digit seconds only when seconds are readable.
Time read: 11.52
